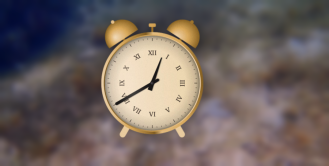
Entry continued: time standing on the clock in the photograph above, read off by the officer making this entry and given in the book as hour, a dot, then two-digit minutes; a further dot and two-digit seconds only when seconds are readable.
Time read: 12.40
